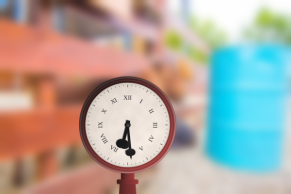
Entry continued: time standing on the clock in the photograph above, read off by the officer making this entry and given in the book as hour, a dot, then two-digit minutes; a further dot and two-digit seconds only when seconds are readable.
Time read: 6.29
